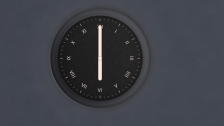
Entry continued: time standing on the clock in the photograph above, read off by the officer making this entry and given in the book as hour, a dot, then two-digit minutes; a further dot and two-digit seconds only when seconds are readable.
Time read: 6.00
